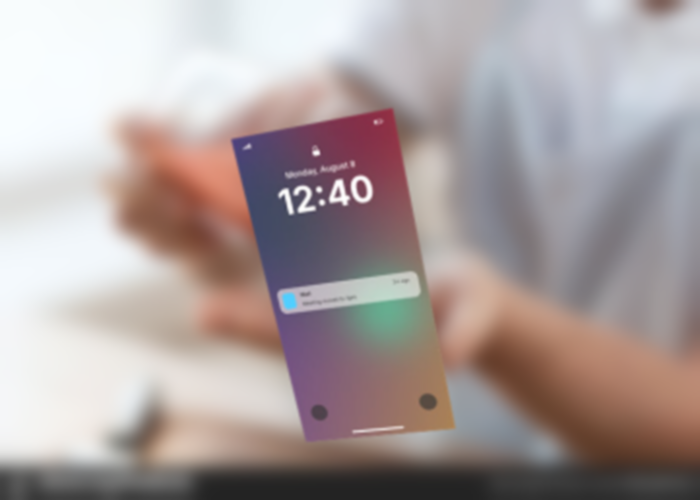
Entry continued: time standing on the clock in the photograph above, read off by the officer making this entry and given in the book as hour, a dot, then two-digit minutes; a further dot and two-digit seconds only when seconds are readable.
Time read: 12.40
